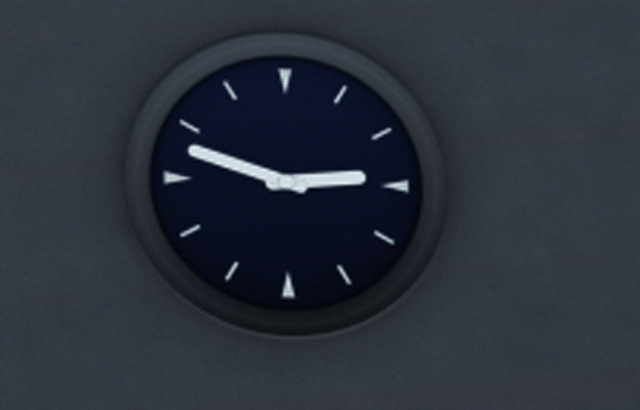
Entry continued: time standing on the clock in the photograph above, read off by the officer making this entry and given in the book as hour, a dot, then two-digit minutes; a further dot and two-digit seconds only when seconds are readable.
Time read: 2.48
